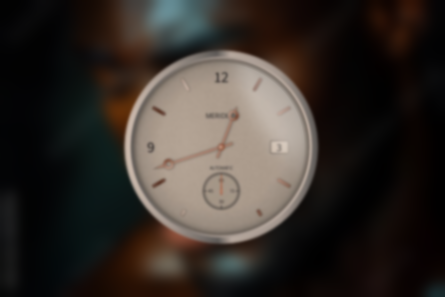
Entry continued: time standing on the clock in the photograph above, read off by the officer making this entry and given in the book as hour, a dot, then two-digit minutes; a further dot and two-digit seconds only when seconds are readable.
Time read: 12.42
